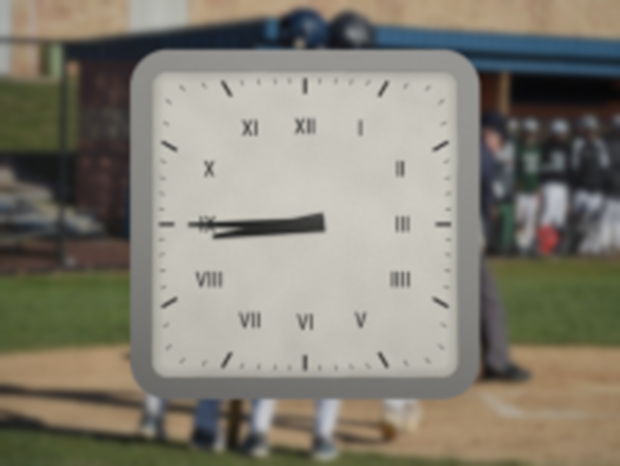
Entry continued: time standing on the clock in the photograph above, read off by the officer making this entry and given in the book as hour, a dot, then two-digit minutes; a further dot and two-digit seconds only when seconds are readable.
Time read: 8.45
